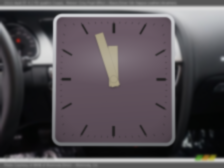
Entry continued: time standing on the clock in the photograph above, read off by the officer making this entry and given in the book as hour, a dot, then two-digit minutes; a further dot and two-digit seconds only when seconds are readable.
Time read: 11.57
